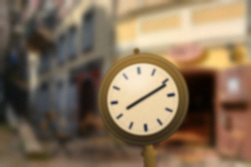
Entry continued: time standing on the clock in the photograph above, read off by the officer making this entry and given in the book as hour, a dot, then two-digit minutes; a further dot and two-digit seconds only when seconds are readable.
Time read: 8.11
